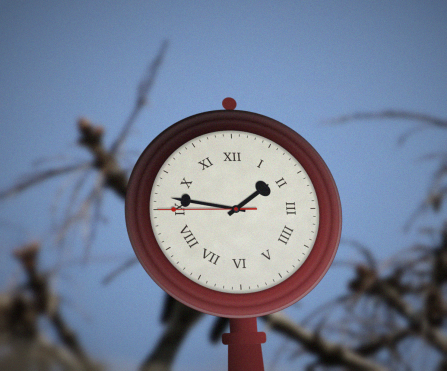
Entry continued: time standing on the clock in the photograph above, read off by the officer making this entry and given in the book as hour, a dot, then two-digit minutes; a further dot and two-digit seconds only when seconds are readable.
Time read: 1.46.45
